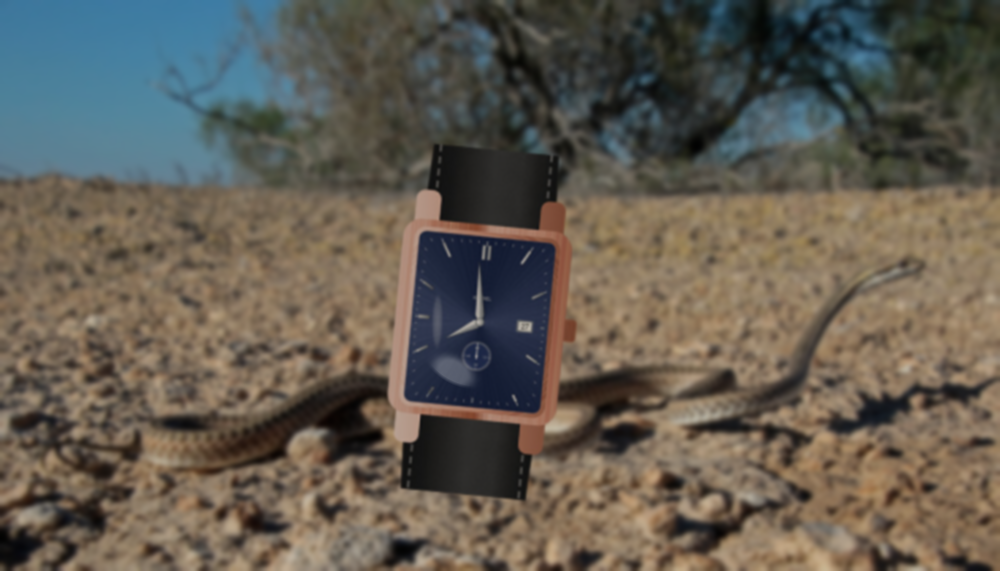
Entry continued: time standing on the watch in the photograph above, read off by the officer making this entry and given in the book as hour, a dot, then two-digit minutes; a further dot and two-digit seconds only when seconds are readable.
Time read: 7.59
